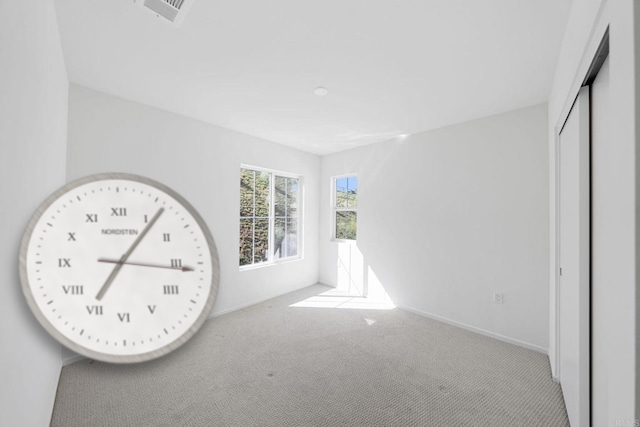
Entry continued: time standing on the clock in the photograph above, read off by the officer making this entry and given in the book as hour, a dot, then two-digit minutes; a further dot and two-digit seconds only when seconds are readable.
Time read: 7.06.16
